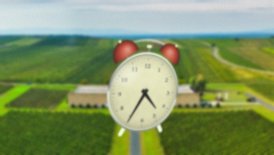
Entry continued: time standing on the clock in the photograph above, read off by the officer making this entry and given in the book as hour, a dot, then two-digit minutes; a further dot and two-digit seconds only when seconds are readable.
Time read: 4.35
